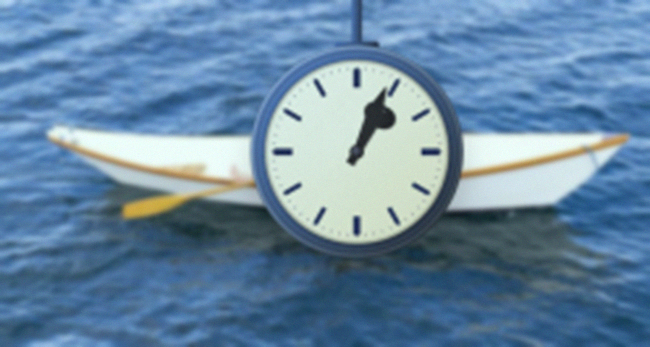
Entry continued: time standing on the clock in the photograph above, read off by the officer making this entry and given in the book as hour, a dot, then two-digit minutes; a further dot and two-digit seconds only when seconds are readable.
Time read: 1.04
